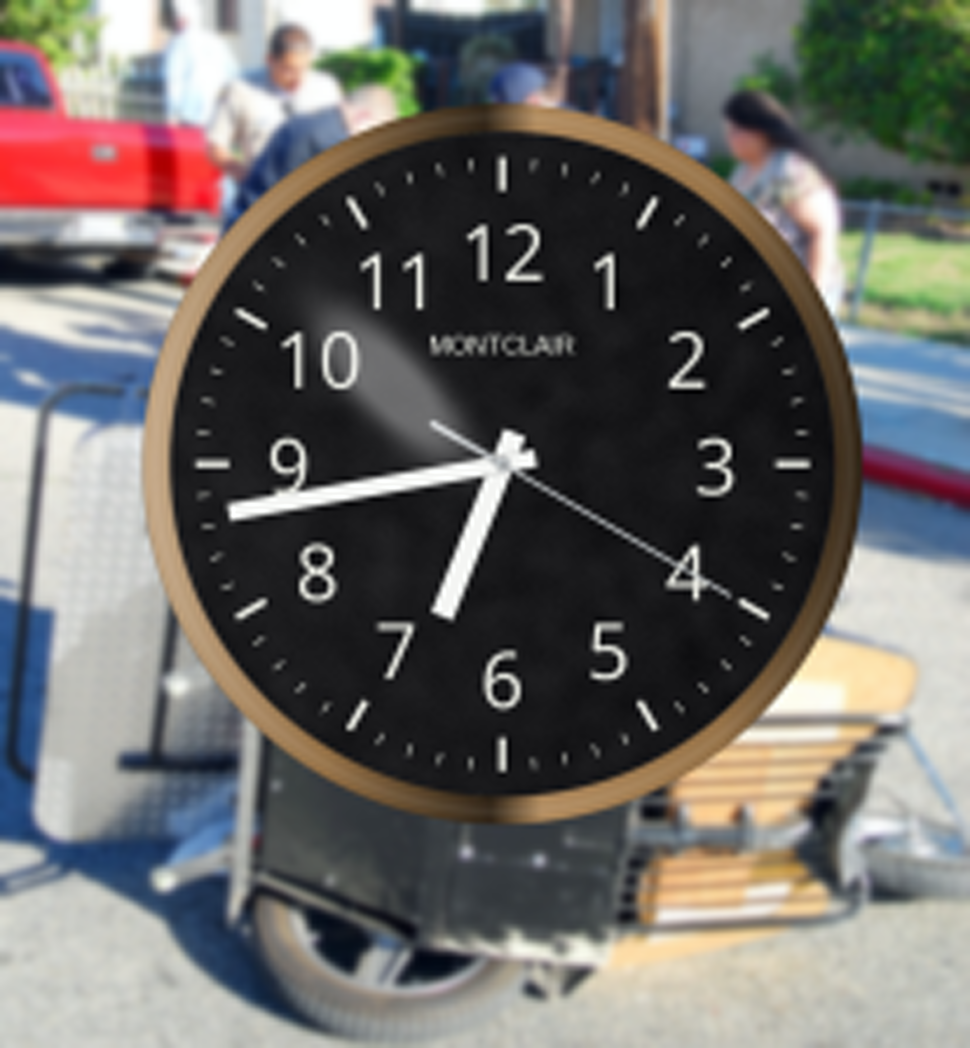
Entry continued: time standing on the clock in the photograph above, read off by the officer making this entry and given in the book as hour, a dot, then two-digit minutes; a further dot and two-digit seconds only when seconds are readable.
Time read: 6.43.20
